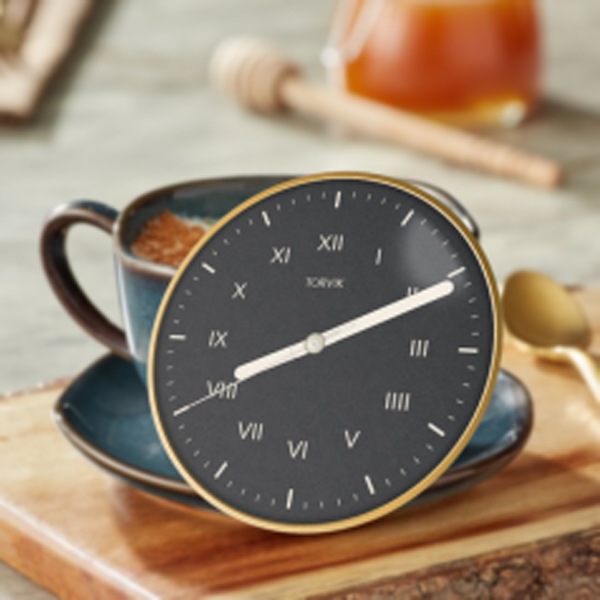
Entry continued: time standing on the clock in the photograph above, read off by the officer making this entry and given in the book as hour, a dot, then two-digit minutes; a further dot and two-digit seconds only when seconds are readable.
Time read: 8.10.40
